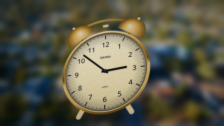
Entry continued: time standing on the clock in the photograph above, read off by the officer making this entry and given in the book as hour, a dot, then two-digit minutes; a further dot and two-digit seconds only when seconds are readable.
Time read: 2.52
